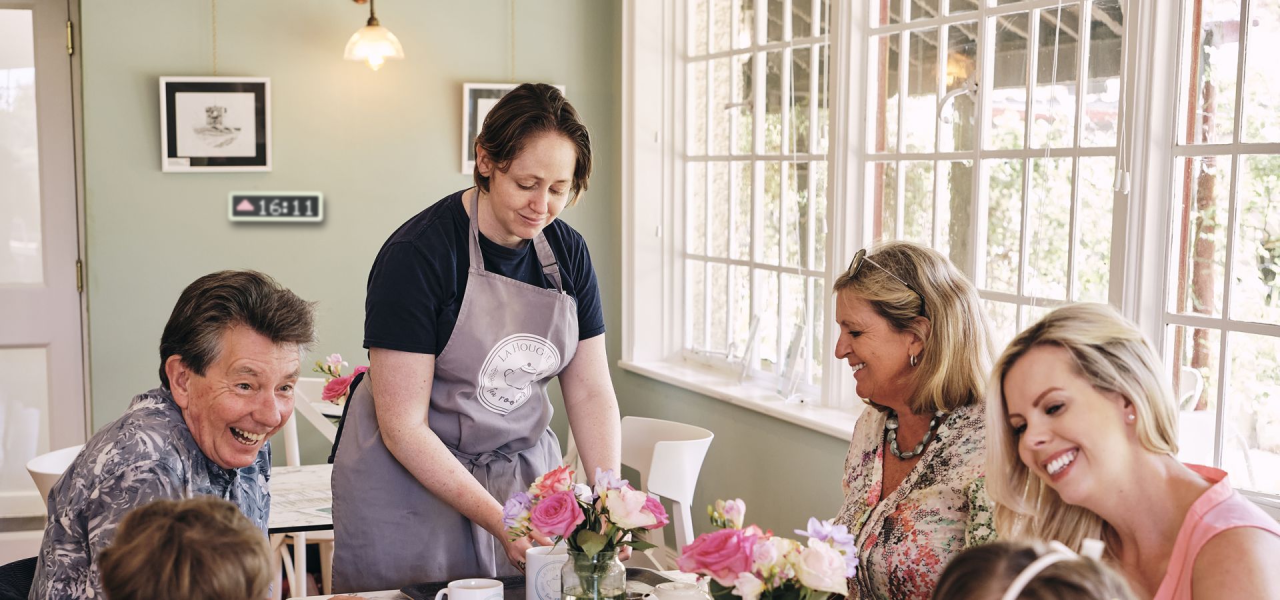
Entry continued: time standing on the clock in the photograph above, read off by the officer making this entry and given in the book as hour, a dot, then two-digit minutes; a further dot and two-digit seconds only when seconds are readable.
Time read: 16.11
